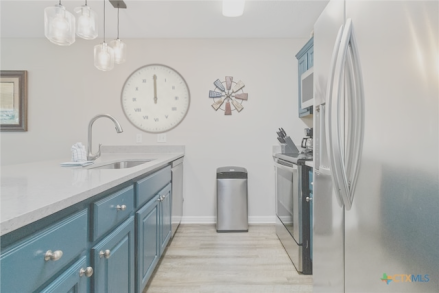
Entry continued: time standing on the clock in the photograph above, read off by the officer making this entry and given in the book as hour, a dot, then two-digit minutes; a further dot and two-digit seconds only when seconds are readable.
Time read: 12.00
